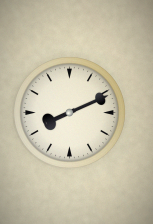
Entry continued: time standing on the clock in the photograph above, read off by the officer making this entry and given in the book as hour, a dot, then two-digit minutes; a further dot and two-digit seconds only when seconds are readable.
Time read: 8.11
